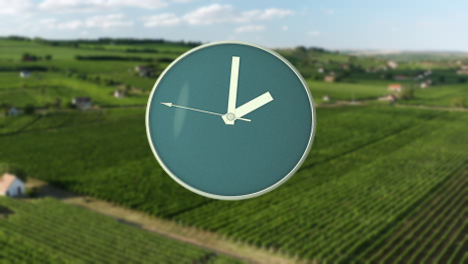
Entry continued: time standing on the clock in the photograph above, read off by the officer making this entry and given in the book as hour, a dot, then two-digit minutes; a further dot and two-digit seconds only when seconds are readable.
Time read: 2.00.47
